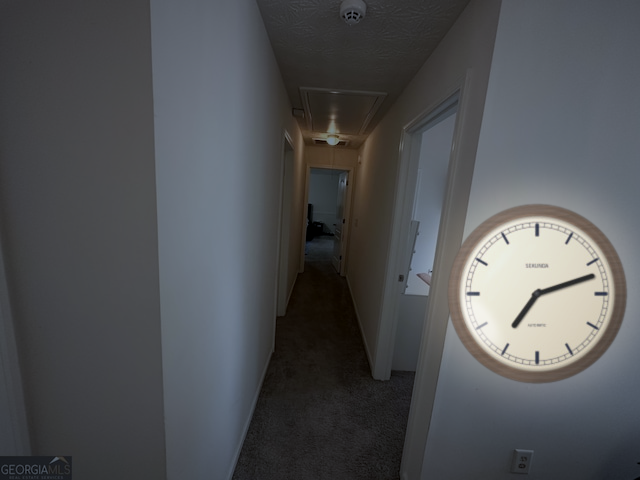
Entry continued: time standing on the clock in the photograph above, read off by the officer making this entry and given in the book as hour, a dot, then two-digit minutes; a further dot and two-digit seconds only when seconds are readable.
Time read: 7.12
